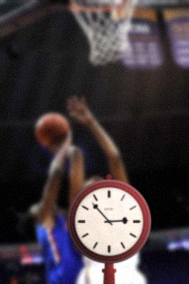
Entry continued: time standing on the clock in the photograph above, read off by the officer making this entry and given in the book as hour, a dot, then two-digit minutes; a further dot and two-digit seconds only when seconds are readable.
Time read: 2.53
